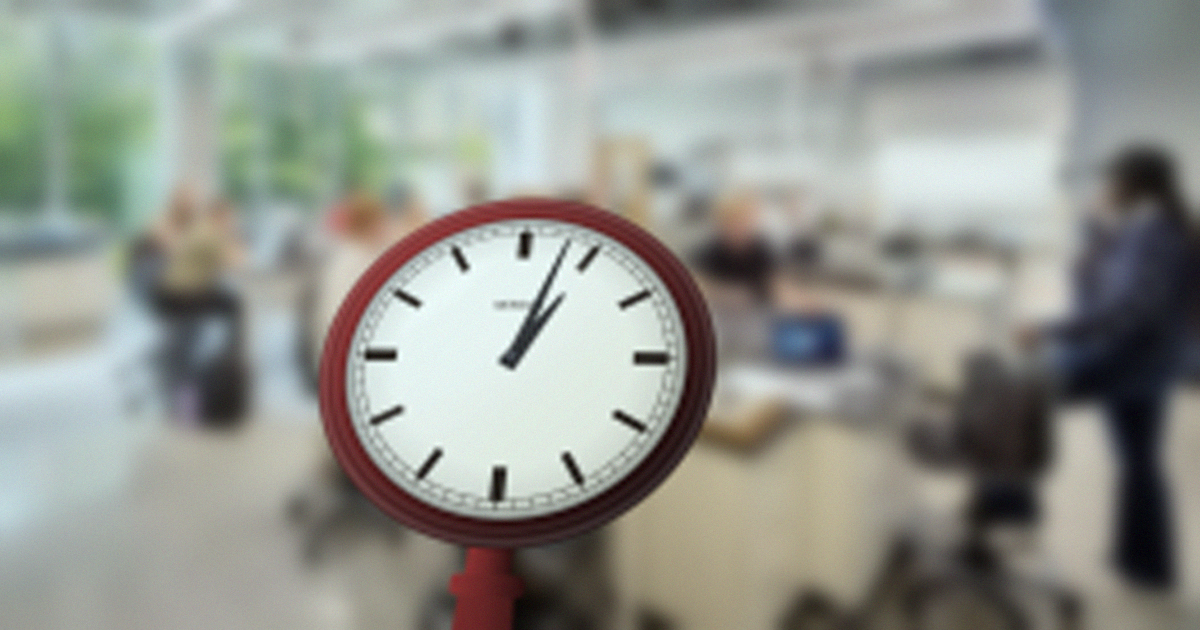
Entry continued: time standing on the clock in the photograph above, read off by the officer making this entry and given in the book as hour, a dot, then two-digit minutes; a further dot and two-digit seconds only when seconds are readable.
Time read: 1.03
